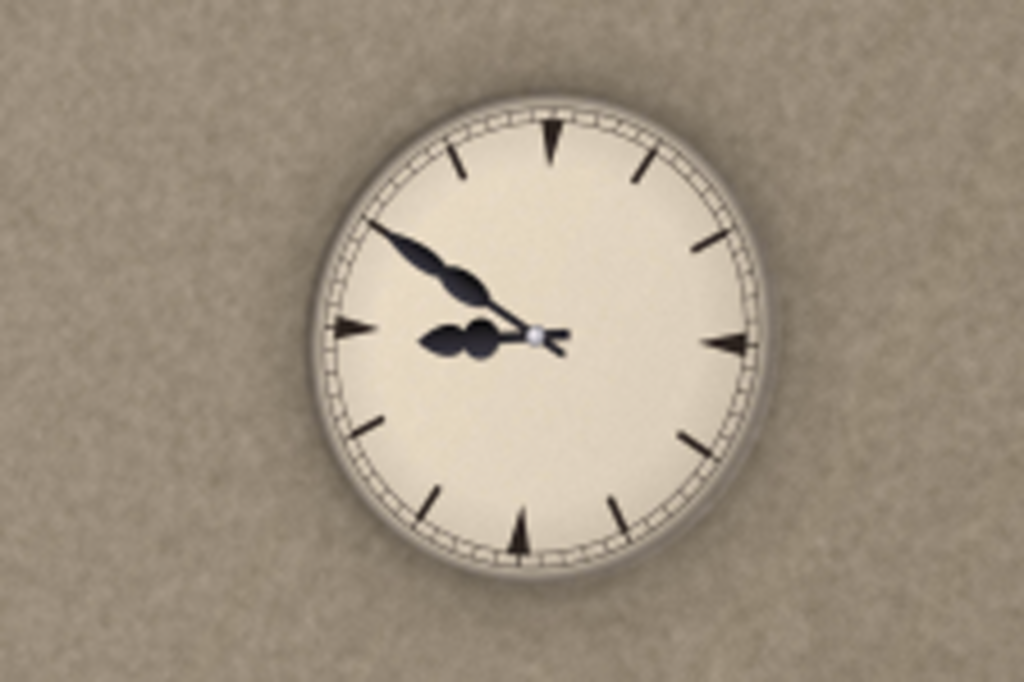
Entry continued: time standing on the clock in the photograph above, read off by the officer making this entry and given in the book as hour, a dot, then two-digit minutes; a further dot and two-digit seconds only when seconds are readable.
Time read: 8.50
